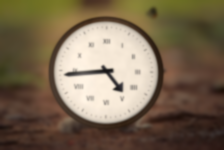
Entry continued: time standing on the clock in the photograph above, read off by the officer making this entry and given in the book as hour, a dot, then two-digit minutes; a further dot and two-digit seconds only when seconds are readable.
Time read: 4.44
